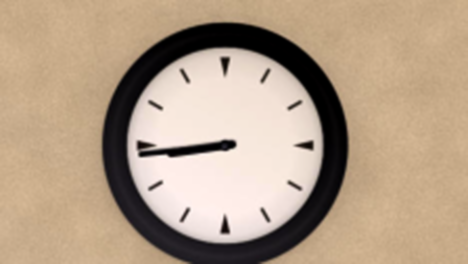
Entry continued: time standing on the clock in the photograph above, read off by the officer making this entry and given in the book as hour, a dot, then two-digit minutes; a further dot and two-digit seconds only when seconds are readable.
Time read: 8.44
